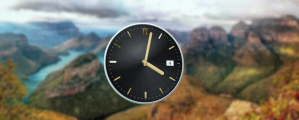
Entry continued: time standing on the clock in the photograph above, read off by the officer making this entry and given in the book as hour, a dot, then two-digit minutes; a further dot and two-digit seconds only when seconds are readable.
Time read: 4.02
